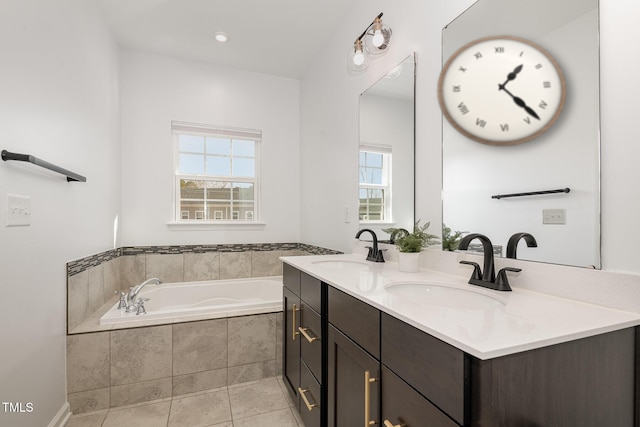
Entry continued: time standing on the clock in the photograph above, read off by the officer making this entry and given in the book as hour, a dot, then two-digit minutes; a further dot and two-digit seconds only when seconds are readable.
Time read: 1.23
